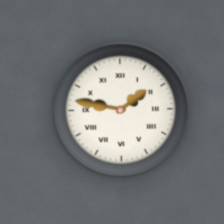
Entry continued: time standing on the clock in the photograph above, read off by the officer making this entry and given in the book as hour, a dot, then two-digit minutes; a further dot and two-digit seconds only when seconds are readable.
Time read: 1.47
